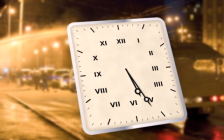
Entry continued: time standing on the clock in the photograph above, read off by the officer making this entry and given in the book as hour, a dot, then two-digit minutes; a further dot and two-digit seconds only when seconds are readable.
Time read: 5.26
